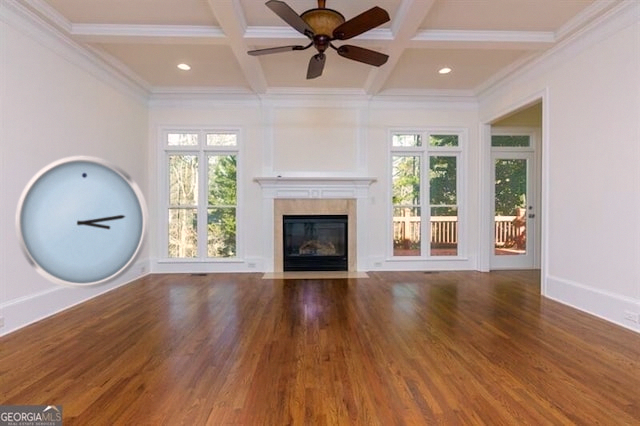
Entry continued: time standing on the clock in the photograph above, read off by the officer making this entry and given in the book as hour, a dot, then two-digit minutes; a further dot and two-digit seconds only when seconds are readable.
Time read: 3.13
